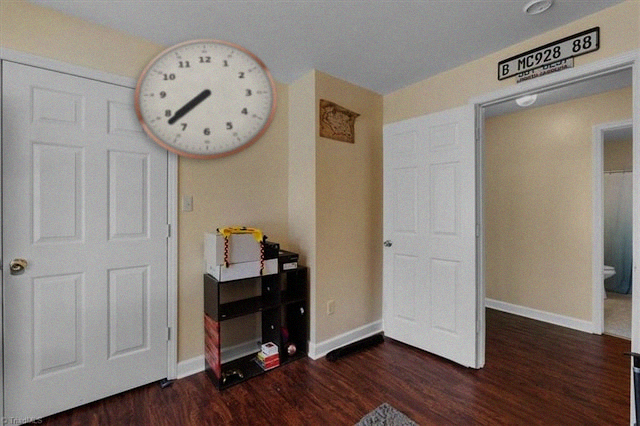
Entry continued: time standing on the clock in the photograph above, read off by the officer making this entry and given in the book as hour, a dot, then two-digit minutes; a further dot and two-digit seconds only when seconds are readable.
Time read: 7.38
